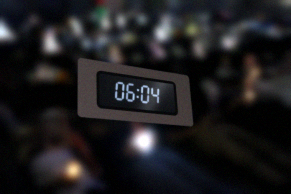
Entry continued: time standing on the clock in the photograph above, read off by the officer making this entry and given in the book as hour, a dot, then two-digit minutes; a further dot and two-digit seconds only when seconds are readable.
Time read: 6.04
